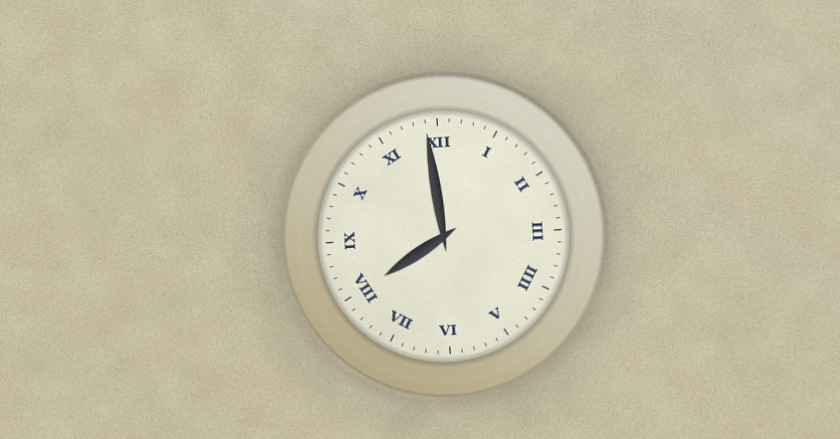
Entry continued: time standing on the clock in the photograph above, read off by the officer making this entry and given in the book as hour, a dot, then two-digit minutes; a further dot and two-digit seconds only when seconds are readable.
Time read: 7.59
